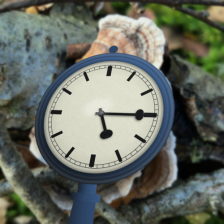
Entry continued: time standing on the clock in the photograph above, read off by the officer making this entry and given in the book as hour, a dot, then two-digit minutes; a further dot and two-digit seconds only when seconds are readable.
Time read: 5.15
